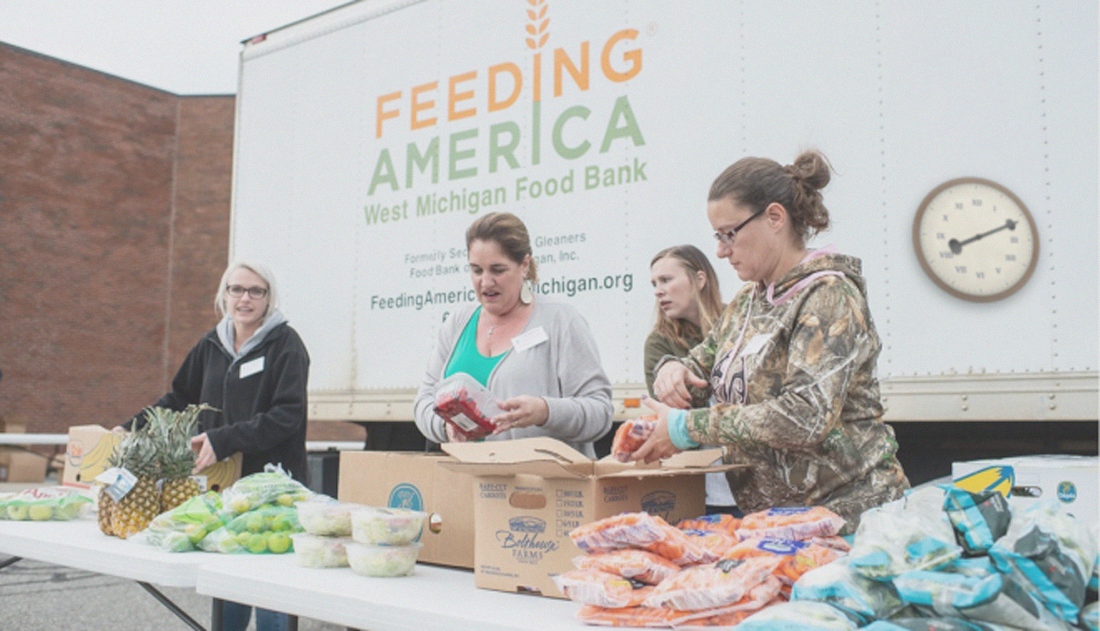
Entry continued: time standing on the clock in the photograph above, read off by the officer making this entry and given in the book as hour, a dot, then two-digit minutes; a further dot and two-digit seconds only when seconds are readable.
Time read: 8.11
